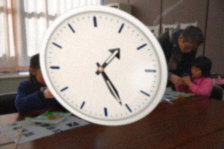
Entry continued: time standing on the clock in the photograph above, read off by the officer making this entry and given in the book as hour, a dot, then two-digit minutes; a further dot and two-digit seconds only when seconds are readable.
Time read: 1.26
